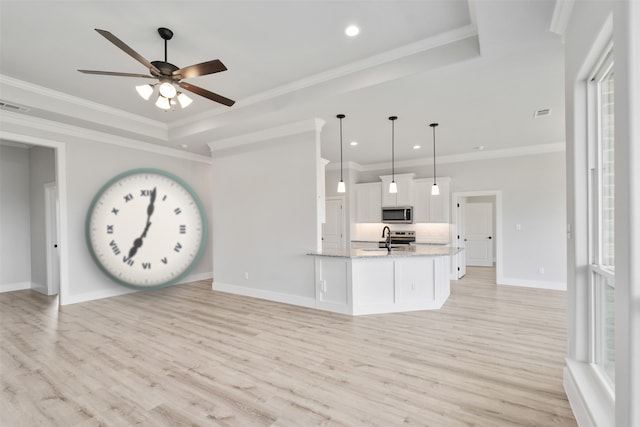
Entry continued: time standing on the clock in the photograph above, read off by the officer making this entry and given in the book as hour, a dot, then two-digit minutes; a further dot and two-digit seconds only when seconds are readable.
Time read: 7.02
